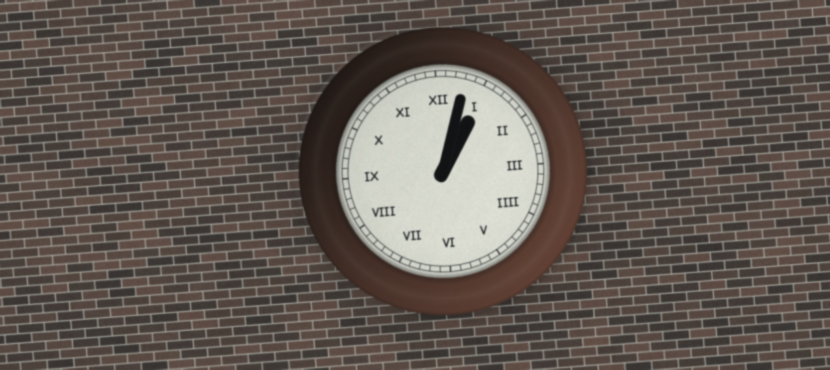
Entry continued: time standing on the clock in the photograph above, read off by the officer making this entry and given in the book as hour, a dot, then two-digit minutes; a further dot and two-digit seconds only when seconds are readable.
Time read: 1.03
